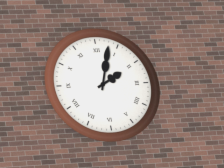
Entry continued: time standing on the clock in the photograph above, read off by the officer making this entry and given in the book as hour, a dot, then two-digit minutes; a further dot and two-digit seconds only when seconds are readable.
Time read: 2.03
